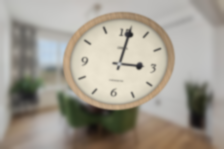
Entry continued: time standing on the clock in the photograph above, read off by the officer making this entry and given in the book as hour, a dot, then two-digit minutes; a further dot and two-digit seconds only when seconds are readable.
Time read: 3.01
